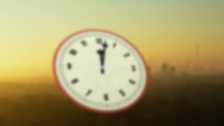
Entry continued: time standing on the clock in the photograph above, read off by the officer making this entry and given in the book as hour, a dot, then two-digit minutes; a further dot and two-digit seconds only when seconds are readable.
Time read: 12.02
